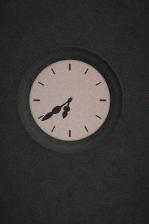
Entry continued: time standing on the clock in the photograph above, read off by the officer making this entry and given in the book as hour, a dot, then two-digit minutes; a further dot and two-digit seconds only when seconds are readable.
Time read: 6.39
